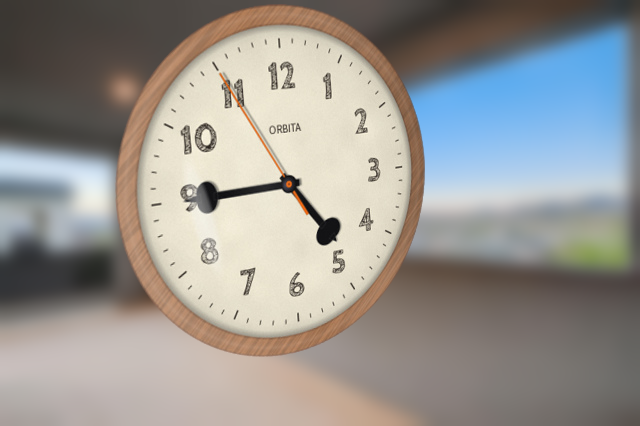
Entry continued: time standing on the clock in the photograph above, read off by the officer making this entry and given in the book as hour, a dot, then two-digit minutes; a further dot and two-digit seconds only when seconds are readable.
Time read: 4.44.55
